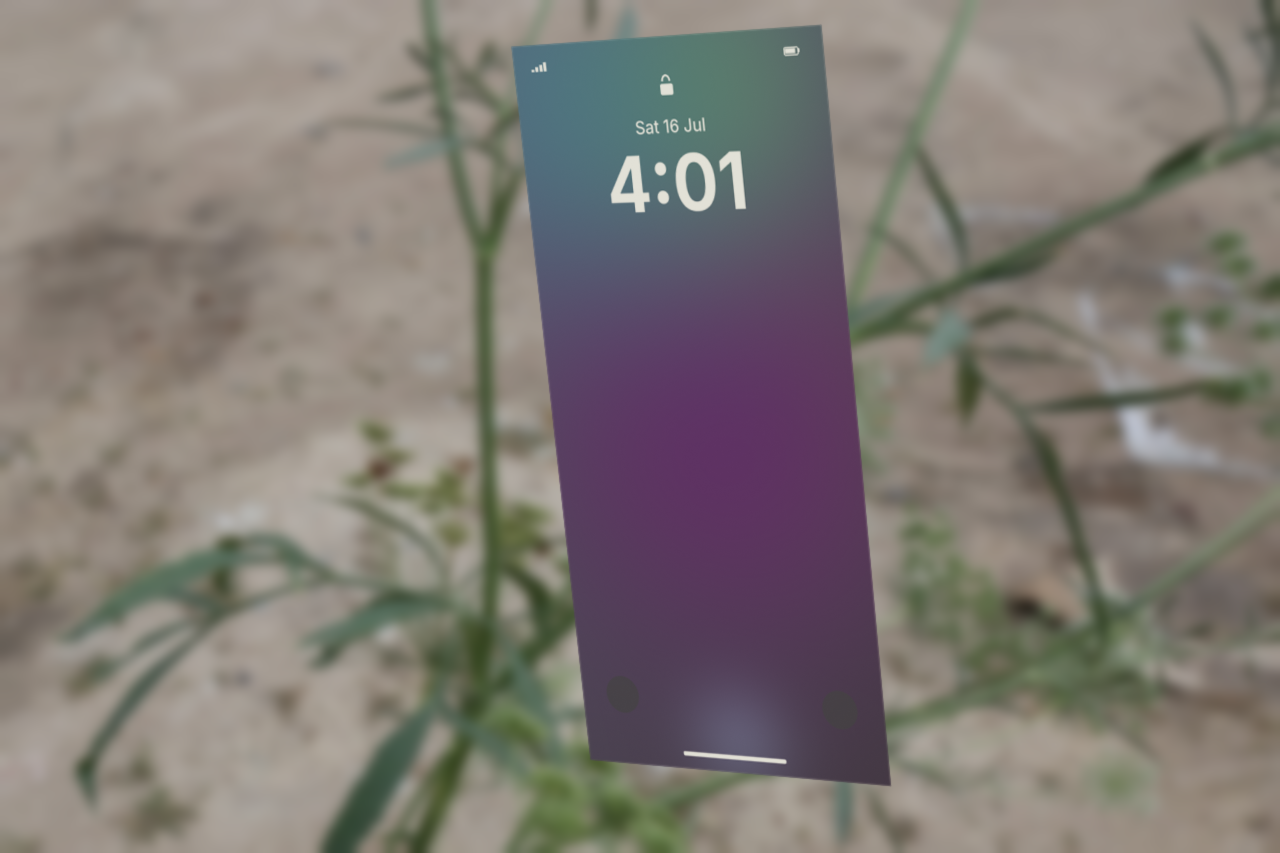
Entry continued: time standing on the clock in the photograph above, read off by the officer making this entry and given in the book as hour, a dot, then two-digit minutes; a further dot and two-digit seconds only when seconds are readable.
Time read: 4.01
